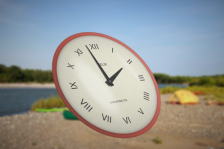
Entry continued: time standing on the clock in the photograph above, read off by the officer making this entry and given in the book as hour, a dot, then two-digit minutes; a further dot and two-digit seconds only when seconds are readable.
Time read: 1.58
